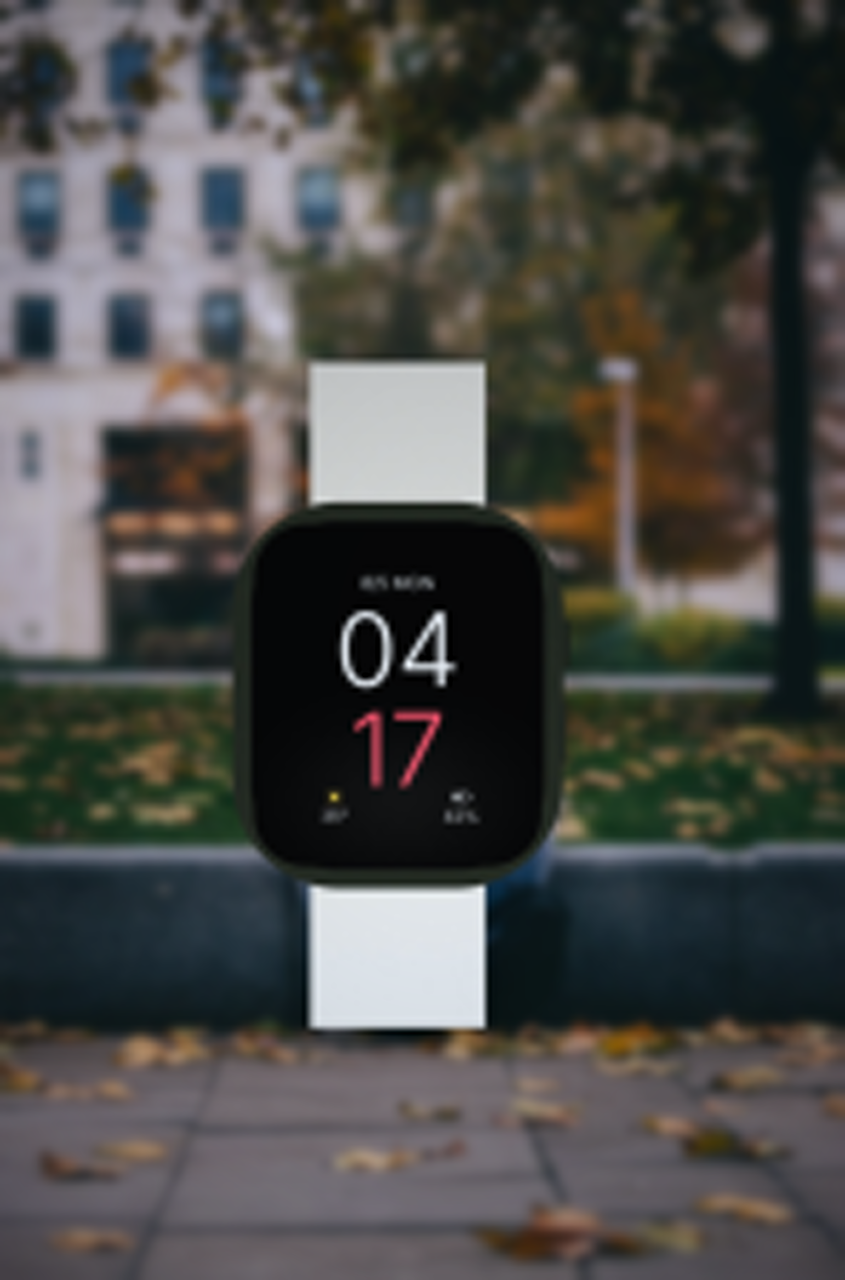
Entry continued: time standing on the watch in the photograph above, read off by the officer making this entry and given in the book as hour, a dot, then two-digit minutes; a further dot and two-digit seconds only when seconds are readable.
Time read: 4.17
